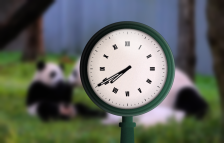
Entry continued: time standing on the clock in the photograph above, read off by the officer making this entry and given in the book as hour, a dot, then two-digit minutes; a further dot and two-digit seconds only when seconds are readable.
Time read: 7.40
